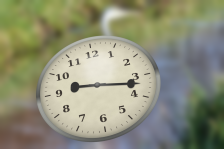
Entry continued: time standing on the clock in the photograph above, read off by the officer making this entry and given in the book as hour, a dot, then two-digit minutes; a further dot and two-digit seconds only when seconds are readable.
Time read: 9.17
